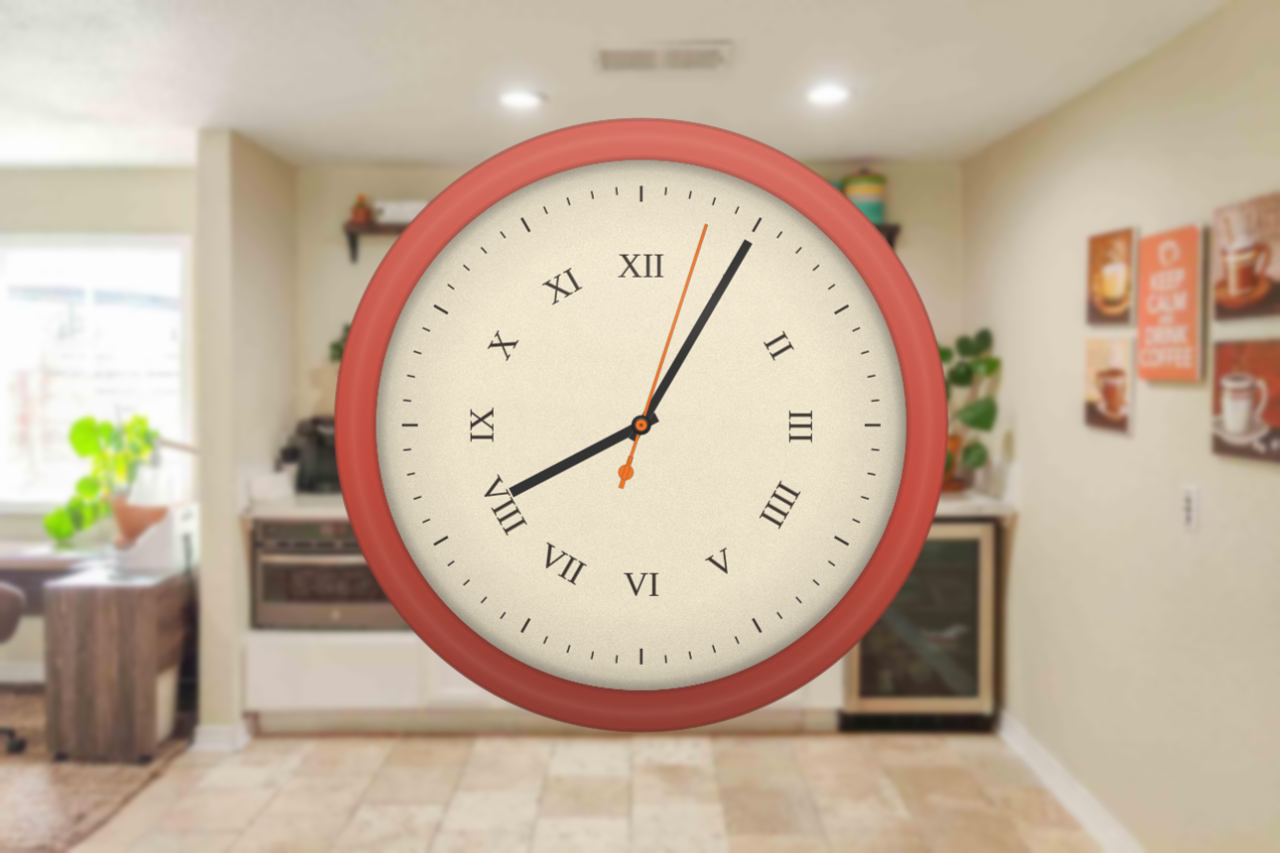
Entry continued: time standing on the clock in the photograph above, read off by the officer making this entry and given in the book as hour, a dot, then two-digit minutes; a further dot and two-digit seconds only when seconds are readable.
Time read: 8.05.03
